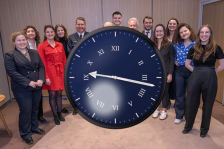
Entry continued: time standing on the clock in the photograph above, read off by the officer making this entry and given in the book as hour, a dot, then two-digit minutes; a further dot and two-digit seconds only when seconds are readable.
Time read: 9.17
